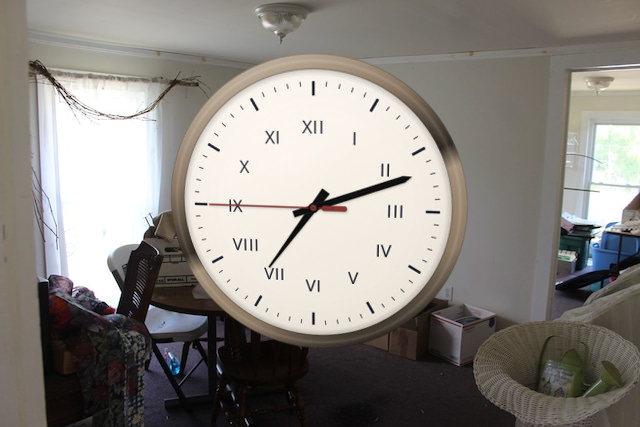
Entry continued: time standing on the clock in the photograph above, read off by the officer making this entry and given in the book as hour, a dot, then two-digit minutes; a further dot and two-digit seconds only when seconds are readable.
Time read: 7.11.45
